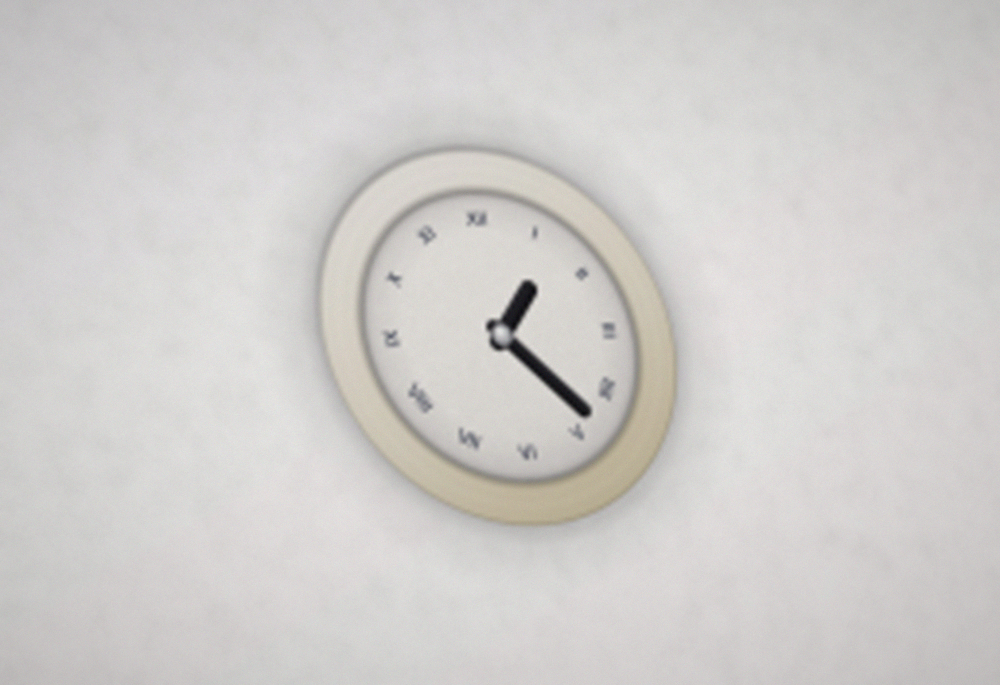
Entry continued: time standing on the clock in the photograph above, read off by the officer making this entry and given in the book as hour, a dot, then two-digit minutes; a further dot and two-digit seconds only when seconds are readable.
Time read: 1.23
